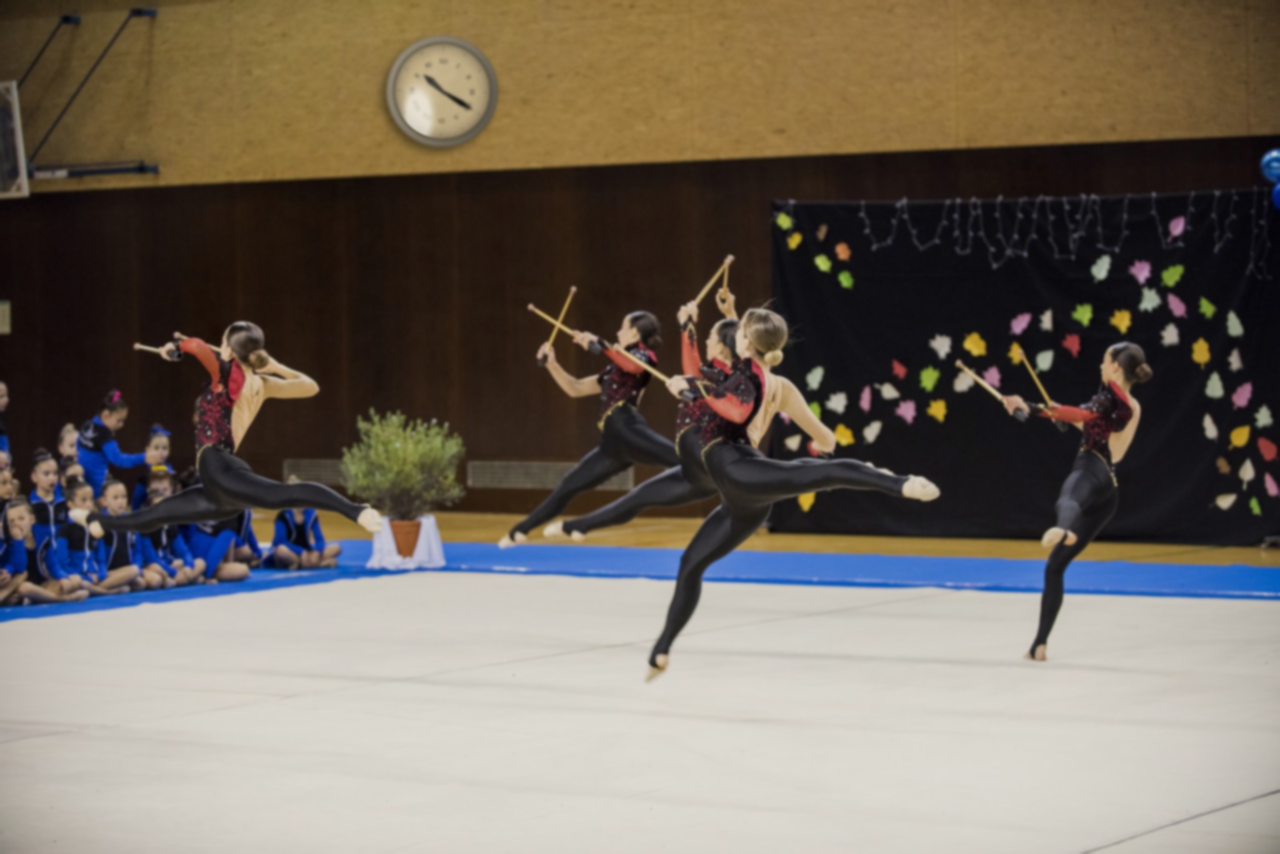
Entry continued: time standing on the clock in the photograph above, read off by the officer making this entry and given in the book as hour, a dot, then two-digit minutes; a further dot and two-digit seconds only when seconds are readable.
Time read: 10.20
